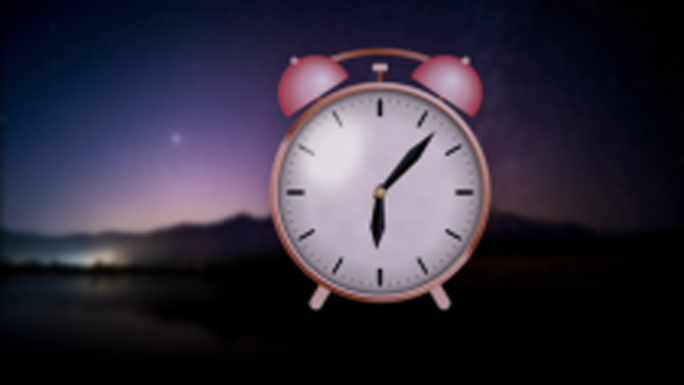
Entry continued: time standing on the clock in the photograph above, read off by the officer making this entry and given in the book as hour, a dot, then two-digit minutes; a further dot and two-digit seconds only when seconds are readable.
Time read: 6.07
